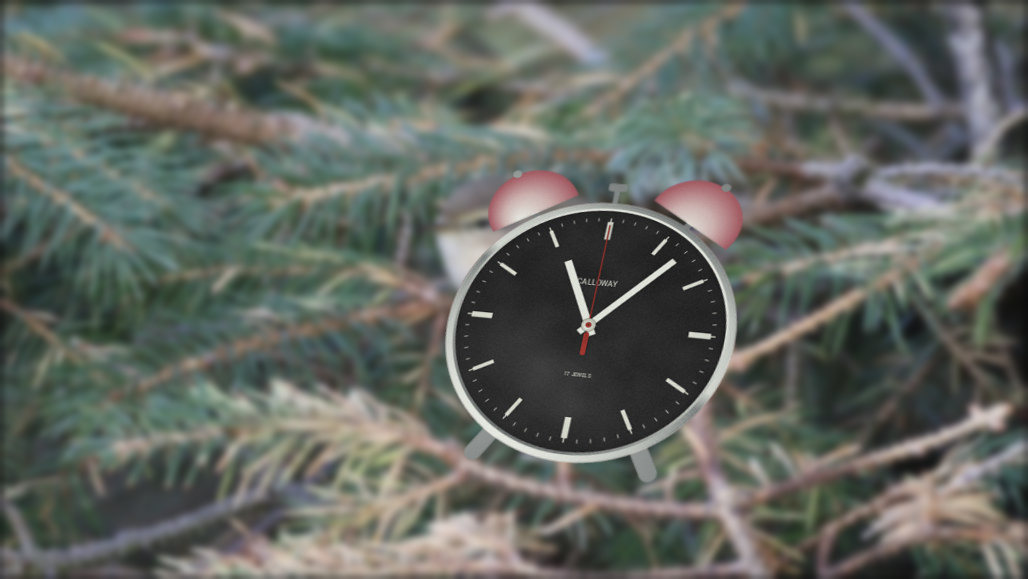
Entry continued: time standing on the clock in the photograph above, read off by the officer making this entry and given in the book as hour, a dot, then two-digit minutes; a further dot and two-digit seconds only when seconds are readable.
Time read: 11.07.00
